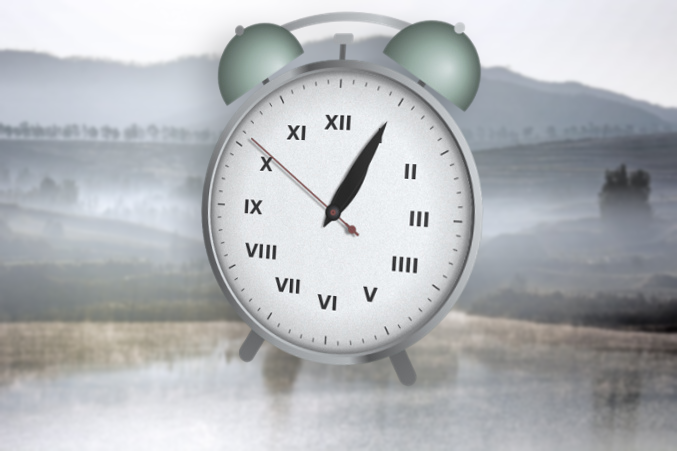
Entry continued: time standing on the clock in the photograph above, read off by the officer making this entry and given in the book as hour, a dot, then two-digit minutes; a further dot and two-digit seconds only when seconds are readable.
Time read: 1.04.51
